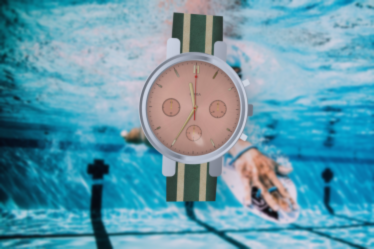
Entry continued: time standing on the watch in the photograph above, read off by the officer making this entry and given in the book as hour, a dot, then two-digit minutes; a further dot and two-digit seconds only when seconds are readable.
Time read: 11.35
